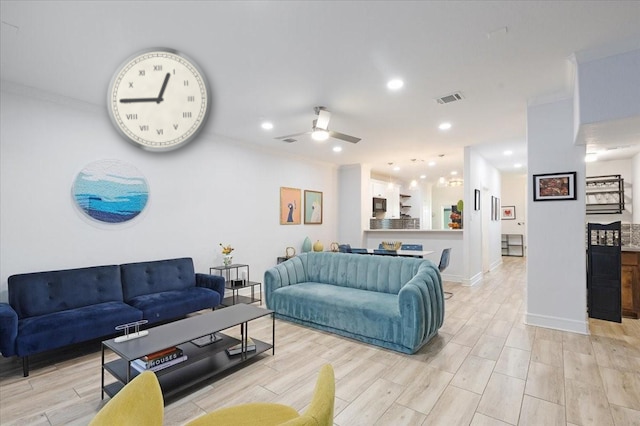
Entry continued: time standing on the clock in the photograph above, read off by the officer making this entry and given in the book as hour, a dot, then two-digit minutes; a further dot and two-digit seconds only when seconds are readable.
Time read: 12.45
